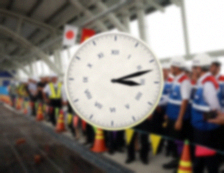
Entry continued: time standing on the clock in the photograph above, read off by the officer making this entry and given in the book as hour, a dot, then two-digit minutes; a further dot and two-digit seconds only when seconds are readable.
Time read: 3.12
